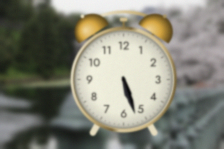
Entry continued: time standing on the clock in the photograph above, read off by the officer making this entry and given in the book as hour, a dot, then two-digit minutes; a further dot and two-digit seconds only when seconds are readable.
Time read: 5.27
